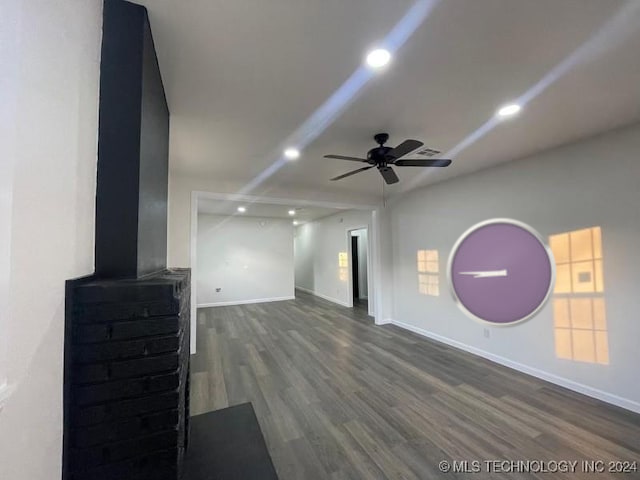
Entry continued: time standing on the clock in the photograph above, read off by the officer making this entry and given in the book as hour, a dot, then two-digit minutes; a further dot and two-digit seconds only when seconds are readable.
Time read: 8.45
